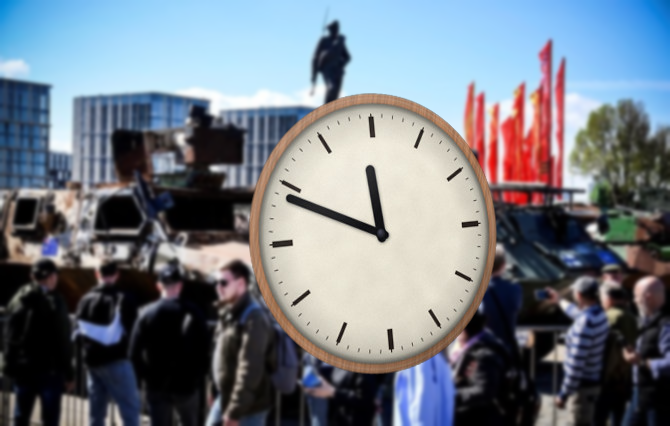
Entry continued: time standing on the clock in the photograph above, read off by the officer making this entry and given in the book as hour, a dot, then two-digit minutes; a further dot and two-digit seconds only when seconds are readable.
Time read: 11.49
